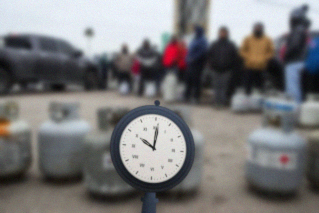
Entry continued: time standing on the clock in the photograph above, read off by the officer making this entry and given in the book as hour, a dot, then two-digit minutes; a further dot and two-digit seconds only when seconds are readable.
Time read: 10.01
